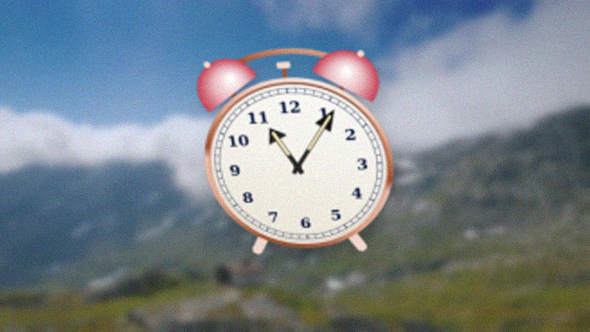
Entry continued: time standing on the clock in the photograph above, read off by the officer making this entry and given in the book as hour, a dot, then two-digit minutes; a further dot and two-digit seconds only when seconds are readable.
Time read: 11.06
